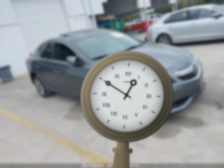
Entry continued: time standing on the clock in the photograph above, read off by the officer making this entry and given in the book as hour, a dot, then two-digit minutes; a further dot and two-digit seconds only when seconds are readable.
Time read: 12.50
